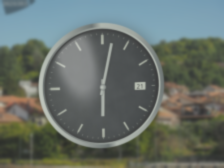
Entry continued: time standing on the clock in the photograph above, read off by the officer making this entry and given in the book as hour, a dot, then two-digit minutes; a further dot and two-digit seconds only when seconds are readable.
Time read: 6.02
